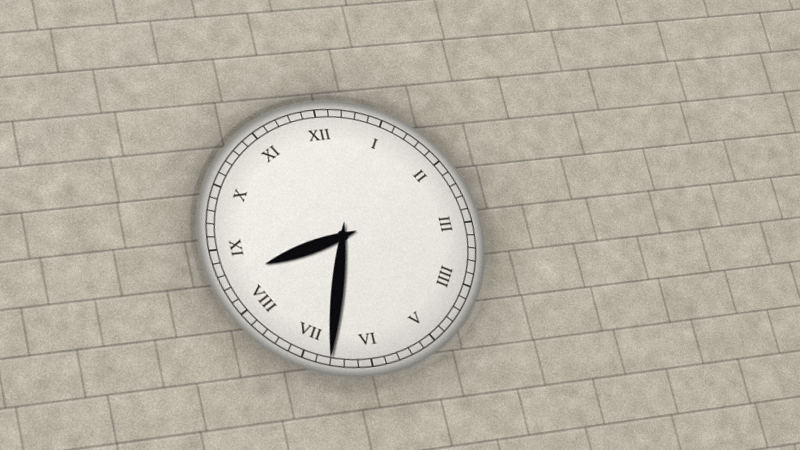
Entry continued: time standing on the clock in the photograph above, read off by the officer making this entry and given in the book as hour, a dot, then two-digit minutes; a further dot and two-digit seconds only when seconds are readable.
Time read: 8.33
